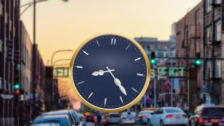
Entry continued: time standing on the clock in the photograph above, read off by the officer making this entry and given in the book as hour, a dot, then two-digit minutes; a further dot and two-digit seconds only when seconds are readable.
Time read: 8.23
